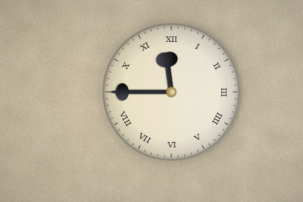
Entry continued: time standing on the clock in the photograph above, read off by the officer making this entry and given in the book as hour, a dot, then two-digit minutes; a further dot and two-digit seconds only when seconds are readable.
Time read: 11.45
